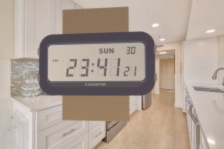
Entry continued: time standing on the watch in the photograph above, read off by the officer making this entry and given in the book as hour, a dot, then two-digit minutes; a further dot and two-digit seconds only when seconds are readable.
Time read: 23.41.21
